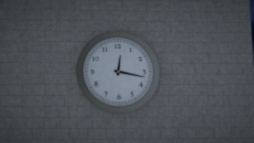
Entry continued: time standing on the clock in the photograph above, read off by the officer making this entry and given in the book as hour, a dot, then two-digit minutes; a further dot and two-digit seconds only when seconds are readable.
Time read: 12.17
